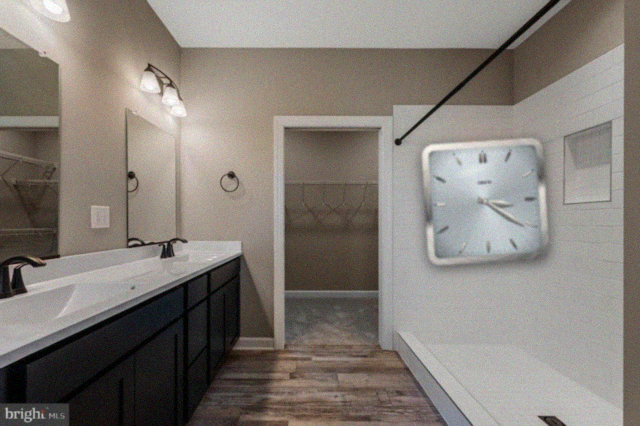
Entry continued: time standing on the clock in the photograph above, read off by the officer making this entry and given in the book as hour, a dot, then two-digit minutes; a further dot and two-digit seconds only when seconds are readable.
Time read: 3.21
